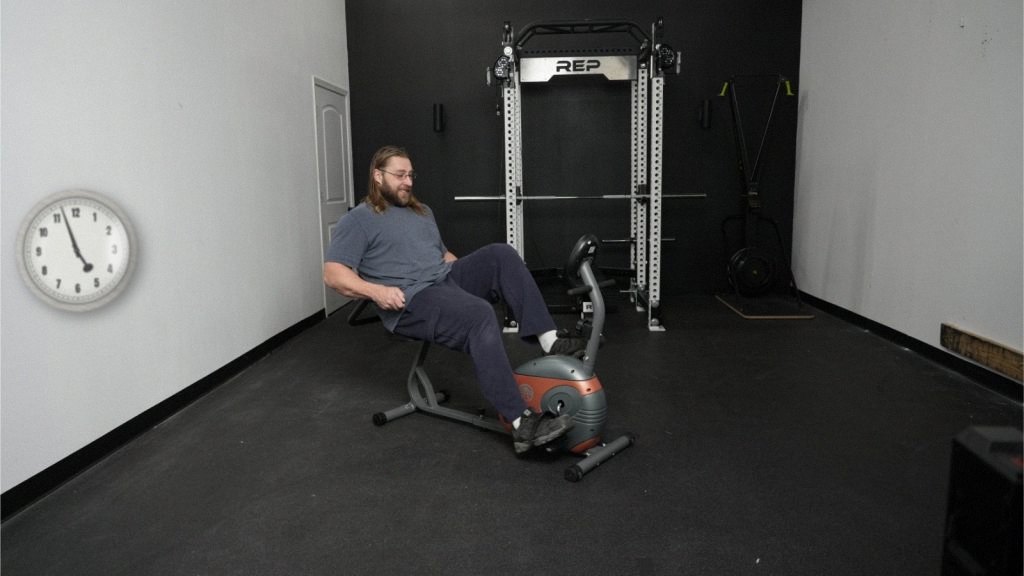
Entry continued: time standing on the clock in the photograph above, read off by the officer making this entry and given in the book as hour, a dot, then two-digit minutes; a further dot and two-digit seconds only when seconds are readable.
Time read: 4.57
